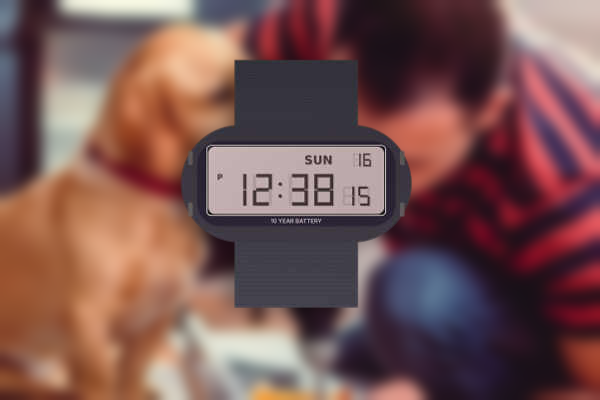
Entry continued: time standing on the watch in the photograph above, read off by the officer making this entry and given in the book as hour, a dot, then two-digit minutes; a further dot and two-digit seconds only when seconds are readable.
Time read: 12.38.15
